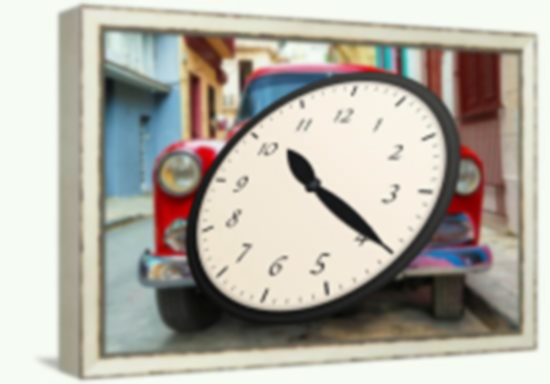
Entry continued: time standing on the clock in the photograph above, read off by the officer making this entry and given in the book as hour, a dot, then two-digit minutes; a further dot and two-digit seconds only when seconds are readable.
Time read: 10.20
